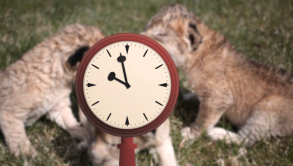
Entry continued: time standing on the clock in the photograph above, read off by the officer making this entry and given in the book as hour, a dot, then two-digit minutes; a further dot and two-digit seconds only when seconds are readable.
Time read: 9.58
